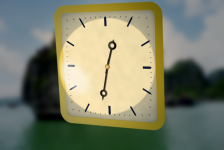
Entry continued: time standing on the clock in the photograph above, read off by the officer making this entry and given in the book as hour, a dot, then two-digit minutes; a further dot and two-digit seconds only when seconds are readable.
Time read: 12.32
